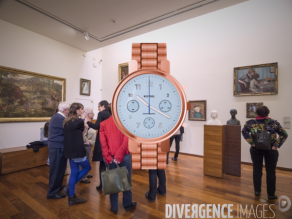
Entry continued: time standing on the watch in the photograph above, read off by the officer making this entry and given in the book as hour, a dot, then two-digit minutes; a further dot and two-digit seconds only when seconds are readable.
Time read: 10.20
